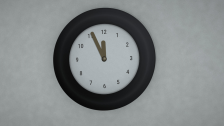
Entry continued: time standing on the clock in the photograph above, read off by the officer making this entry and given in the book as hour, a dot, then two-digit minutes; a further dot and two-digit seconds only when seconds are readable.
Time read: 11.56
